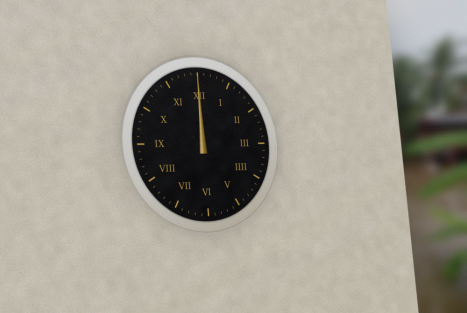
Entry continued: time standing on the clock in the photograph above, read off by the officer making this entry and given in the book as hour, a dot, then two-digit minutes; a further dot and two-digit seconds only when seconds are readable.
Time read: 12.00
